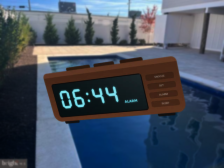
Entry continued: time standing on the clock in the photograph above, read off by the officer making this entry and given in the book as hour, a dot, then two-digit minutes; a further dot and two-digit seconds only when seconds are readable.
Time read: 6.44
